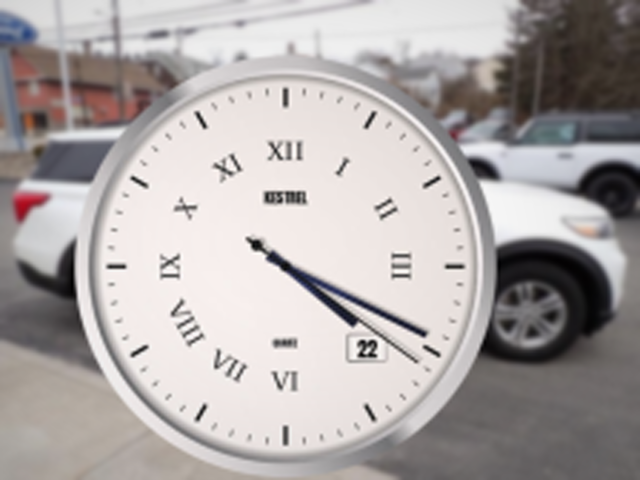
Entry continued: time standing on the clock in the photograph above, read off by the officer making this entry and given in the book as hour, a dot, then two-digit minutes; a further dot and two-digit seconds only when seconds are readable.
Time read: 4.19.21
